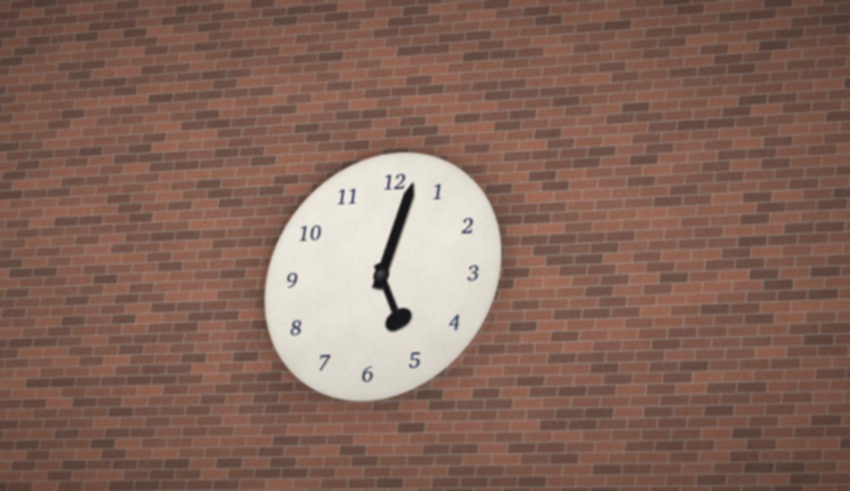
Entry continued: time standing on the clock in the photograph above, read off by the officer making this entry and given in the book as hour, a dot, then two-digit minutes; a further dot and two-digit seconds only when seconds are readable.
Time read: 5.02
